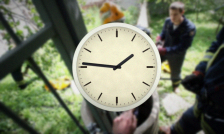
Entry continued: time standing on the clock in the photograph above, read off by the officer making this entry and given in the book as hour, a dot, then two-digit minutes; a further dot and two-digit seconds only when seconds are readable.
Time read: 1.46
